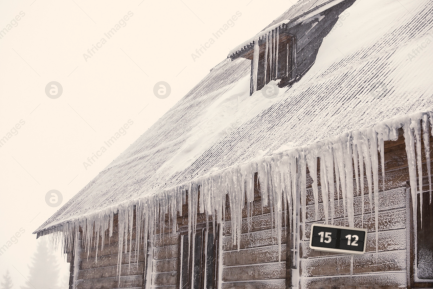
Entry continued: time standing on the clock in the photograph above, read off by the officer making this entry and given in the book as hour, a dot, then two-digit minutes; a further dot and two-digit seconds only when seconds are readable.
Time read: 15.12
